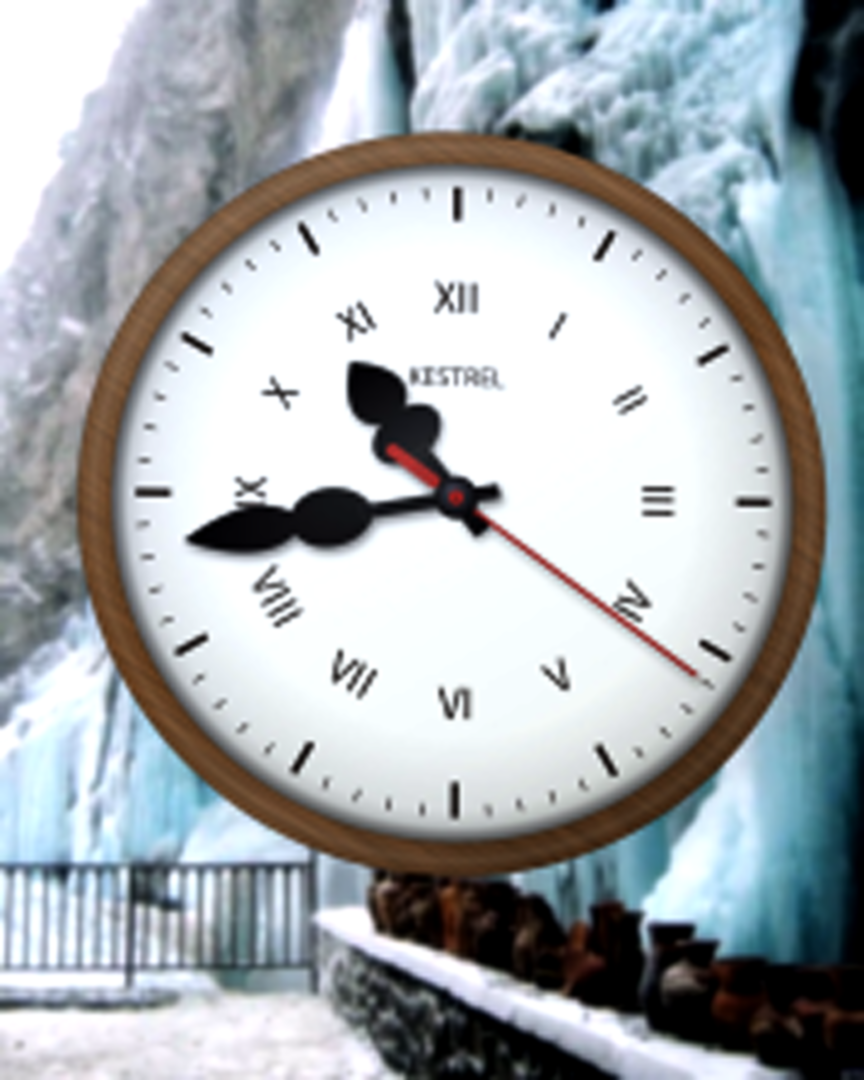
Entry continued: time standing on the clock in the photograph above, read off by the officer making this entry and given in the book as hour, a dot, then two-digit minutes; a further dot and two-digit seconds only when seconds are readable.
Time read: 10.43.21
